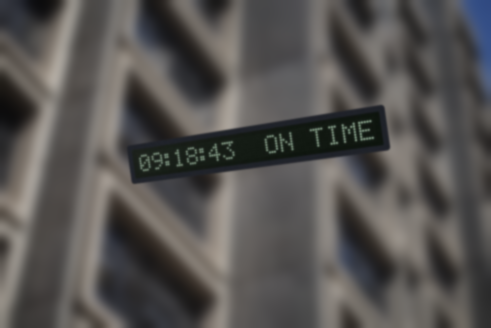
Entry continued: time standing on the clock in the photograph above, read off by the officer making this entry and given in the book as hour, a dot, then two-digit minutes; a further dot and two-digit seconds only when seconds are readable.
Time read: 9.18.43
